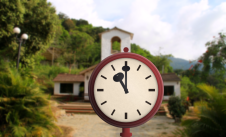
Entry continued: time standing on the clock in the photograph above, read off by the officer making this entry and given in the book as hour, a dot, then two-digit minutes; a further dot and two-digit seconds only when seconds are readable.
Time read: 11.00
